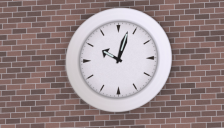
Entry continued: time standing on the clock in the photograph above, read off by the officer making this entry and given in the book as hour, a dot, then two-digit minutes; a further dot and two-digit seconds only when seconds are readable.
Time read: 10.03
